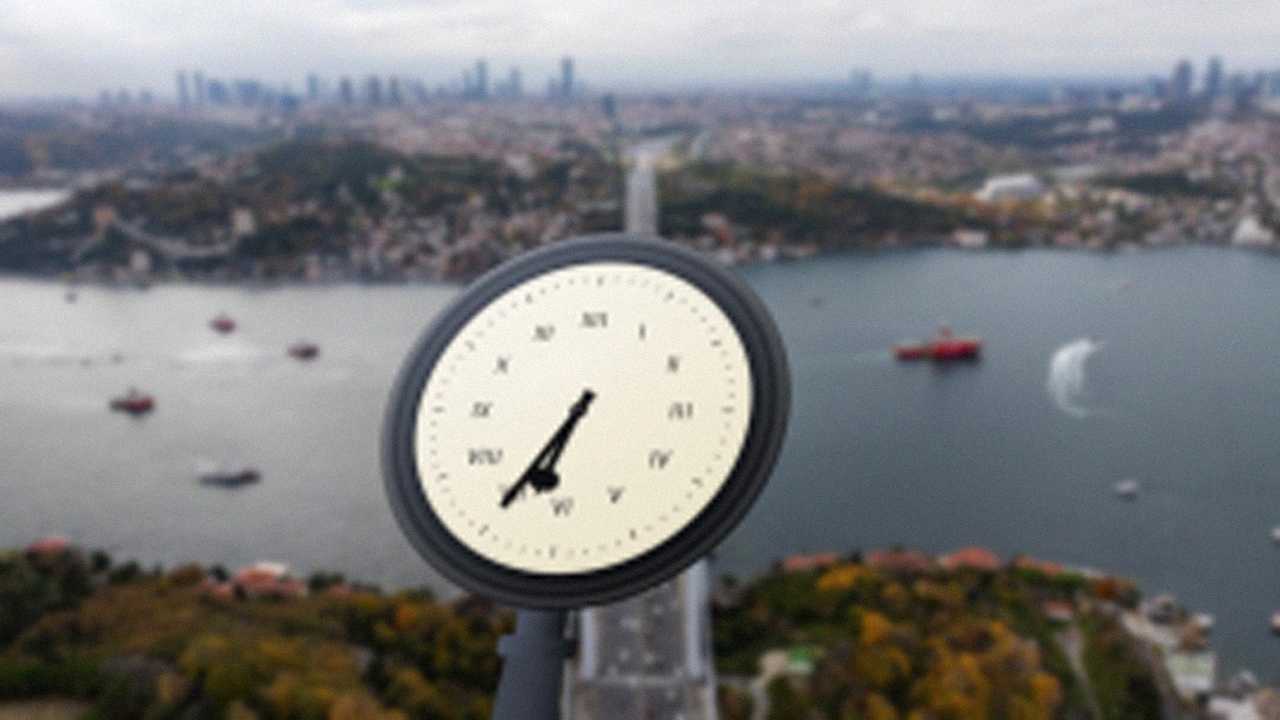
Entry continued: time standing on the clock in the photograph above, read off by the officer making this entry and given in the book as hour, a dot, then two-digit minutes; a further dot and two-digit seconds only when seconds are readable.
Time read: 6.35
